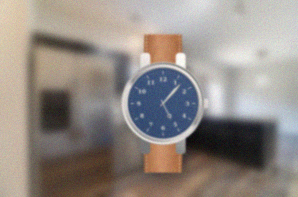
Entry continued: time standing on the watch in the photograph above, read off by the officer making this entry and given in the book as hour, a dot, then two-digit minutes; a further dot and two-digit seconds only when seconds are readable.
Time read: 5.07
